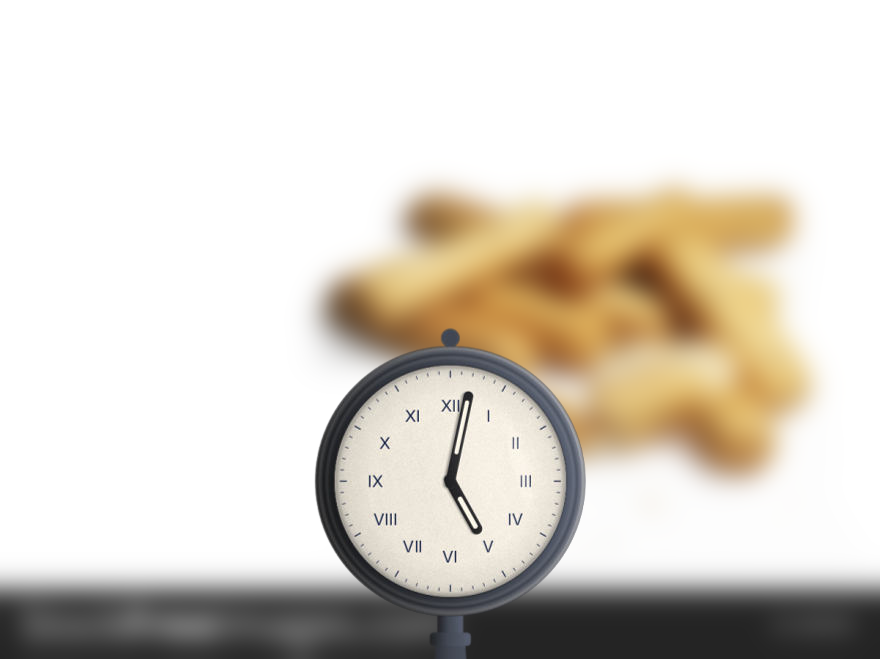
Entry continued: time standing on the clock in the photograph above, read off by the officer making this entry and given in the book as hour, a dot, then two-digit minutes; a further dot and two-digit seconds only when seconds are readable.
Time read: 5.02
